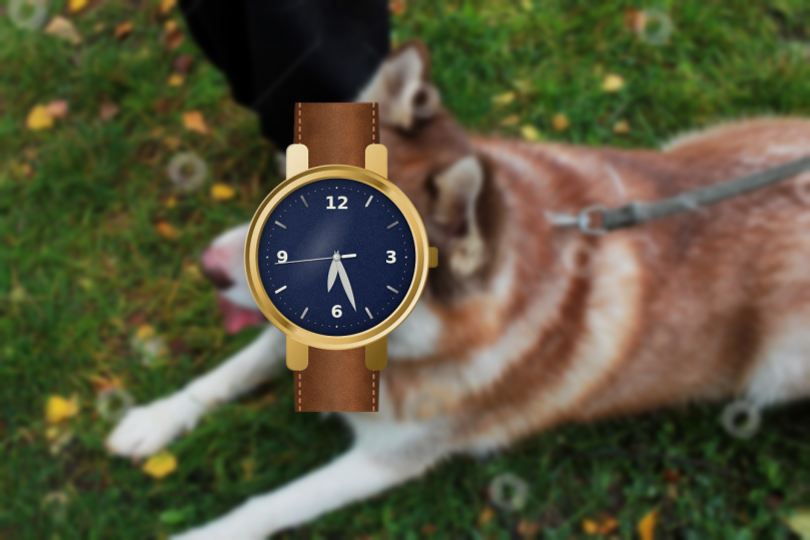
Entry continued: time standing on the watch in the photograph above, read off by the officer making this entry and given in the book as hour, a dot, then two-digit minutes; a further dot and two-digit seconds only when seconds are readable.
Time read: 6.26.44
